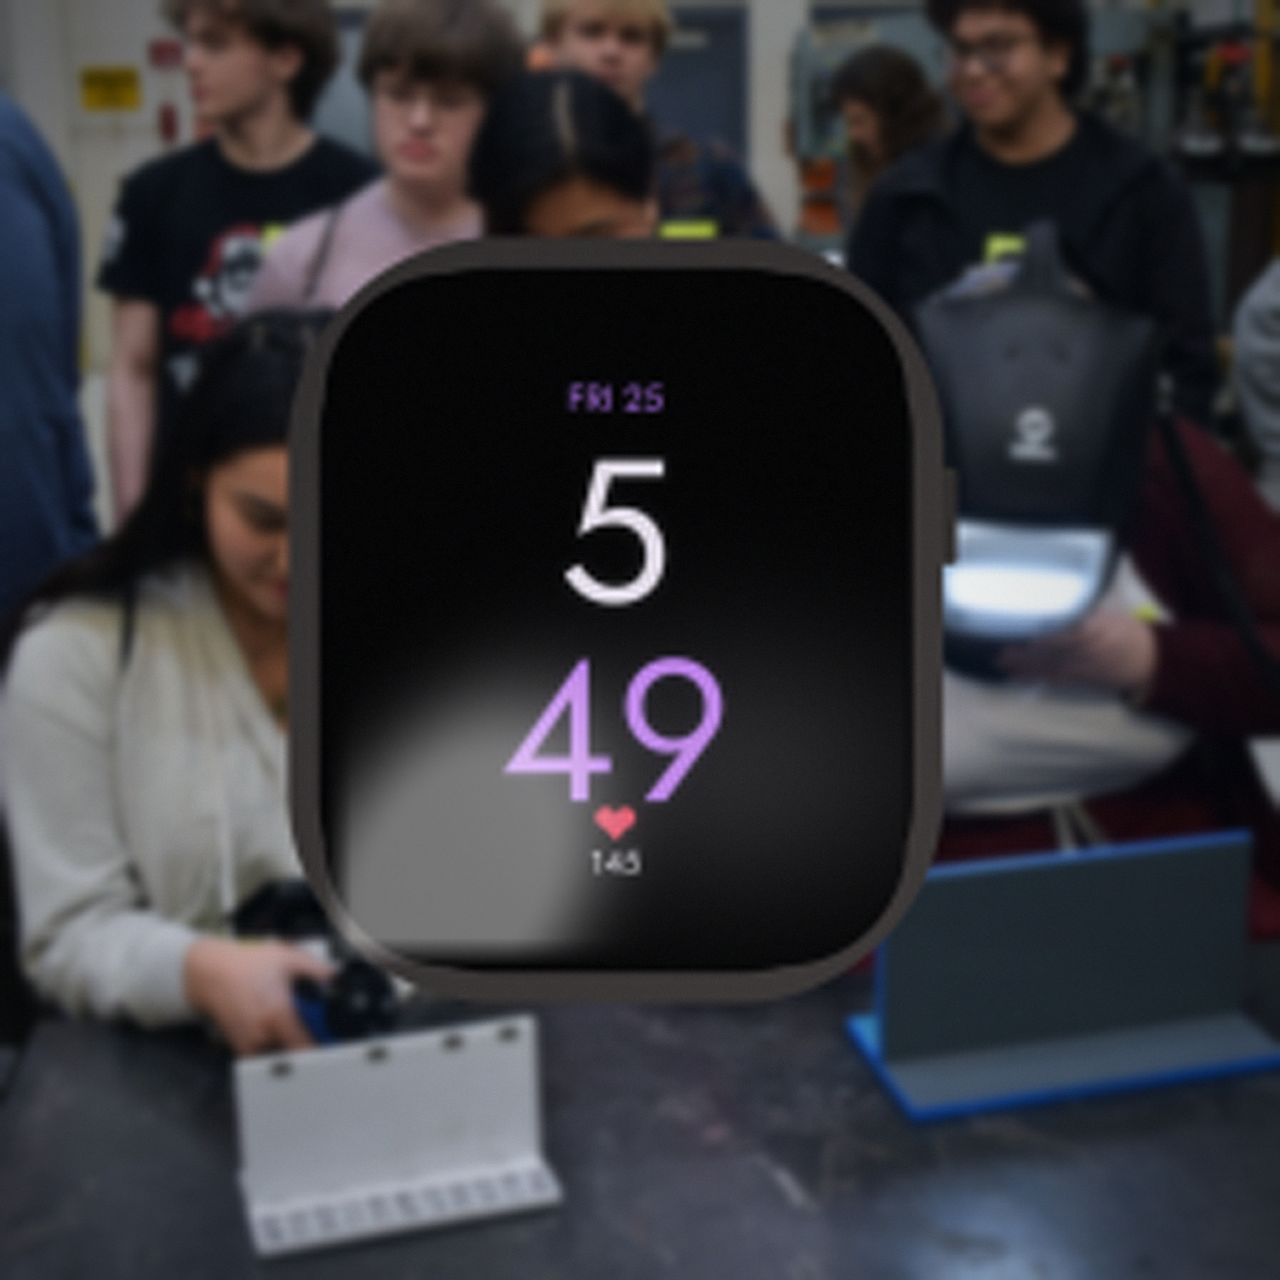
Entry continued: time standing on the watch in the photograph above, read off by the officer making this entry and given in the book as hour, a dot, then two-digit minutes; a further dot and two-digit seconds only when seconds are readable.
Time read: 5.49
